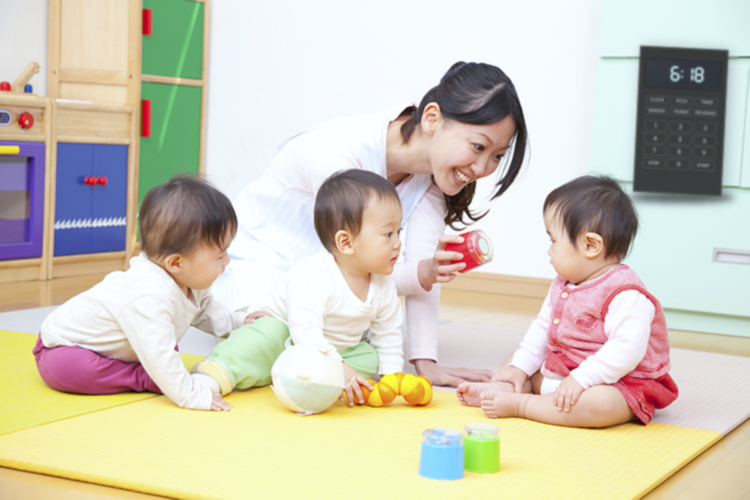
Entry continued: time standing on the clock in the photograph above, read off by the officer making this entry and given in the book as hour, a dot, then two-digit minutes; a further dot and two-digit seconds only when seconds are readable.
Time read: 6.18
